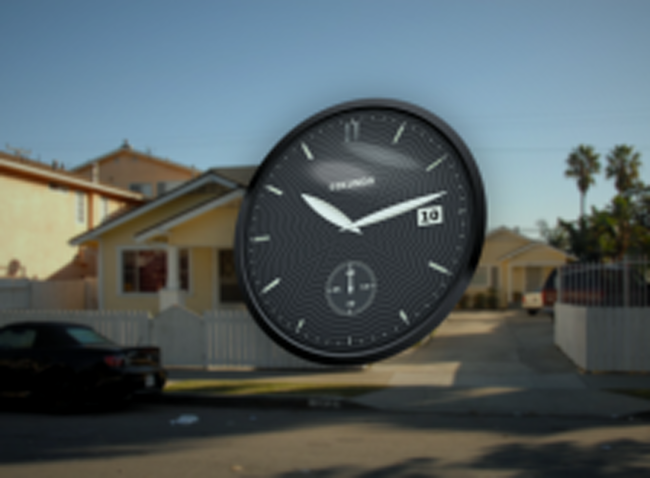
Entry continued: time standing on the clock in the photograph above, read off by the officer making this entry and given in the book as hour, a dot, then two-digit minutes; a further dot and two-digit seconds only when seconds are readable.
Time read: 10.13
